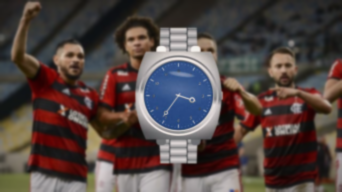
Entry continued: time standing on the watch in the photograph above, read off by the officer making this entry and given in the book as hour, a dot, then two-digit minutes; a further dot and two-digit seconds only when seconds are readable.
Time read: 3.36
